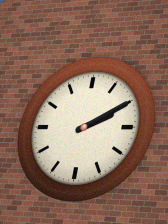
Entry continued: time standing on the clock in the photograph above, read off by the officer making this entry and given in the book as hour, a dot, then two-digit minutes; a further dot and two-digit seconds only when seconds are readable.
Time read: 2.10
